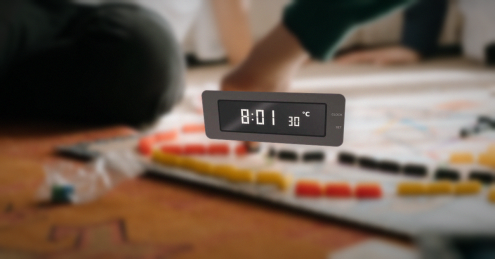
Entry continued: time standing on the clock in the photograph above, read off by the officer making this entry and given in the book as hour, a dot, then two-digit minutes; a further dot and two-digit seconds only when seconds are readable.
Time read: 8.01
